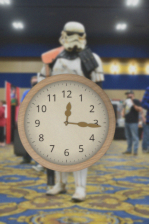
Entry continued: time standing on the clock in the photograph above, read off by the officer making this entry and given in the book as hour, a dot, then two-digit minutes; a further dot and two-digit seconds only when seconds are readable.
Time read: 12.16
